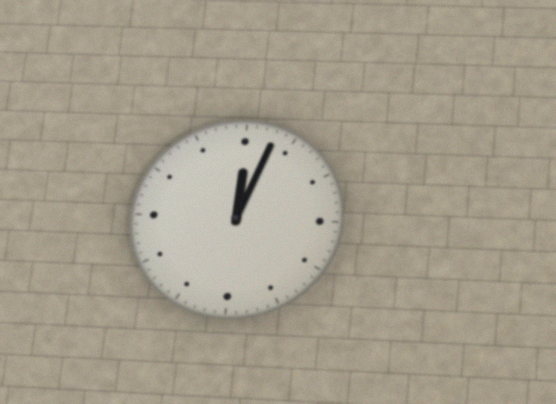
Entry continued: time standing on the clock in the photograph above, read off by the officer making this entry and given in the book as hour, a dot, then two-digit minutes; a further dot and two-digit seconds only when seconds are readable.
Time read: 12.03
